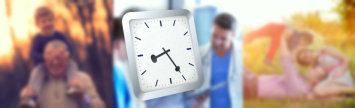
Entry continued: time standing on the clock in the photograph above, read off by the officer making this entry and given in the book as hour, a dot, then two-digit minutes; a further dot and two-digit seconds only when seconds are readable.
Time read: 8.25
